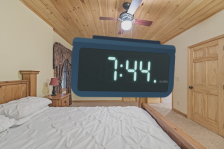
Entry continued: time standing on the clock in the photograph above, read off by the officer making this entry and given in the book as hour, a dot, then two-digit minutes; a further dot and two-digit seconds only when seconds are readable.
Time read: 7.44
